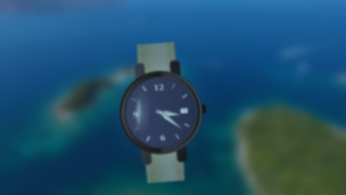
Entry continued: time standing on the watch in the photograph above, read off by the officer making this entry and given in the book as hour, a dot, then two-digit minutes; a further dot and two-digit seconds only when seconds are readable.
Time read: 3.22
